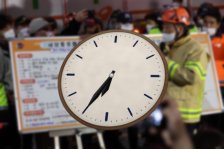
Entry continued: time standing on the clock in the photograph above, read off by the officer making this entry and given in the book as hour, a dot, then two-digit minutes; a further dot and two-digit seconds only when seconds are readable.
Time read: 6.35
